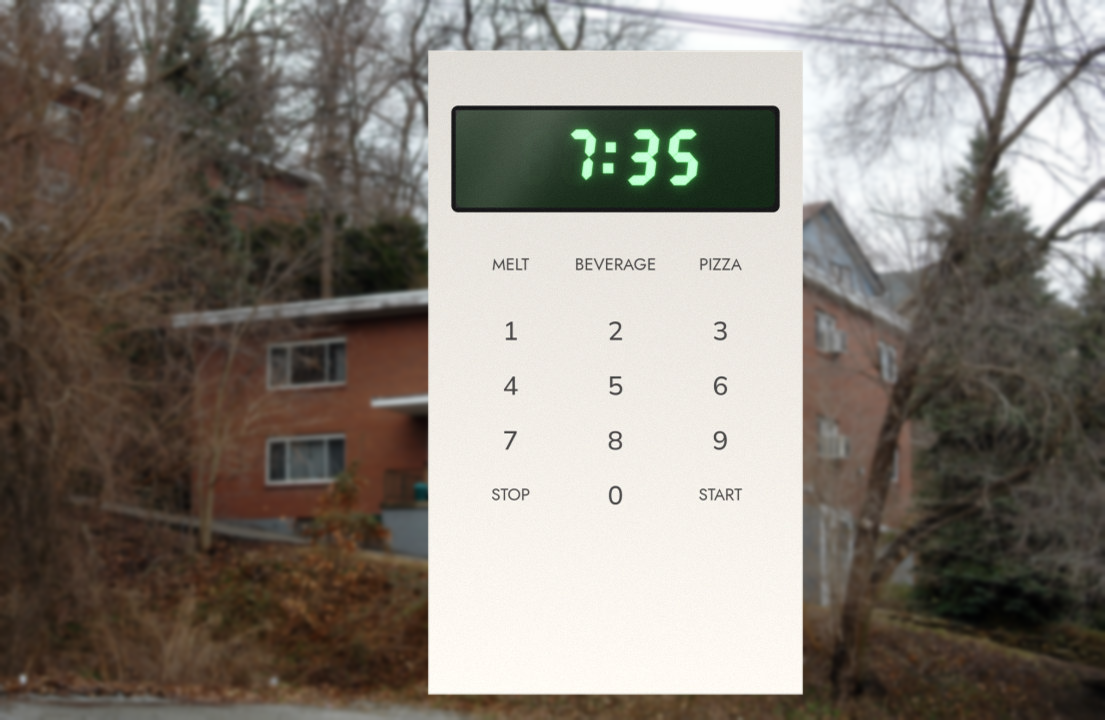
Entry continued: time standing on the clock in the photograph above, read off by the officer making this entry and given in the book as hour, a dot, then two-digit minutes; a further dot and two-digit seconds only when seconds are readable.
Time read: 7.35
